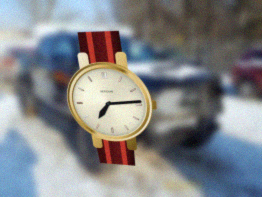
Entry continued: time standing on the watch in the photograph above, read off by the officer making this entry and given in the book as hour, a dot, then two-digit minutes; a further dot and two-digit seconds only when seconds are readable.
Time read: 7.14
